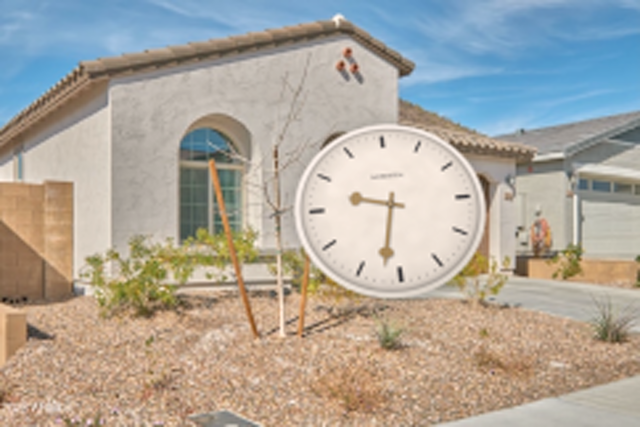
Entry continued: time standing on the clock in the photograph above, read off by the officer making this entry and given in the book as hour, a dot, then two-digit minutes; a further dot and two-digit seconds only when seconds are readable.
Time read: 9.32
